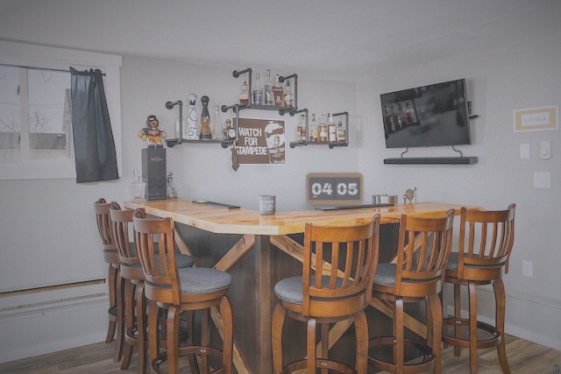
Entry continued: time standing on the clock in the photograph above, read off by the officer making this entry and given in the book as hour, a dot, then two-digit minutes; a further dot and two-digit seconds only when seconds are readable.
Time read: 4.05
